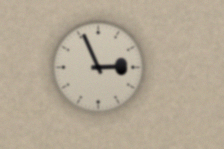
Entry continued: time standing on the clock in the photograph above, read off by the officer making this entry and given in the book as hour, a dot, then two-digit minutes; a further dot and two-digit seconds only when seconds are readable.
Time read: 2.56
